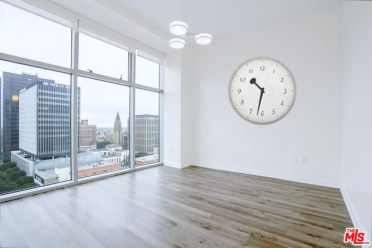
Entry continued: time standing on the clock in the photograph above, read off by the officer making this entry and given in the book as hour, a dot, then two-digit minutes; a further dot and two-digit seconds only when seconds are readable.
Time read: 10.32
